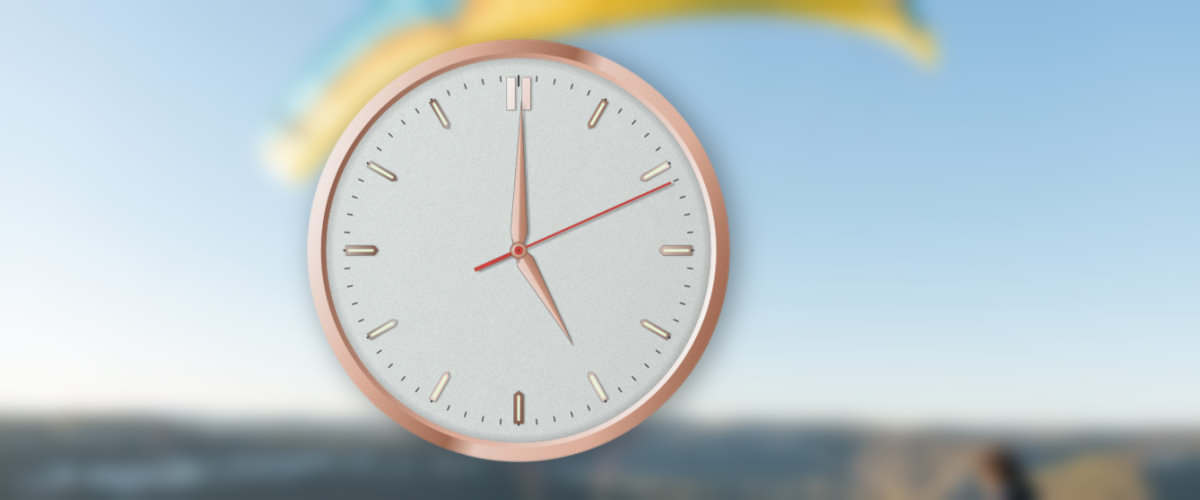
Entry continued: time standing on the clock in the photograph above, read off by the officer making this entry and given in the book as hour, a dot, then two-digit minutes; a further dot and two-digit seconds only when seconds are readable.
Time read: 5.00.11
